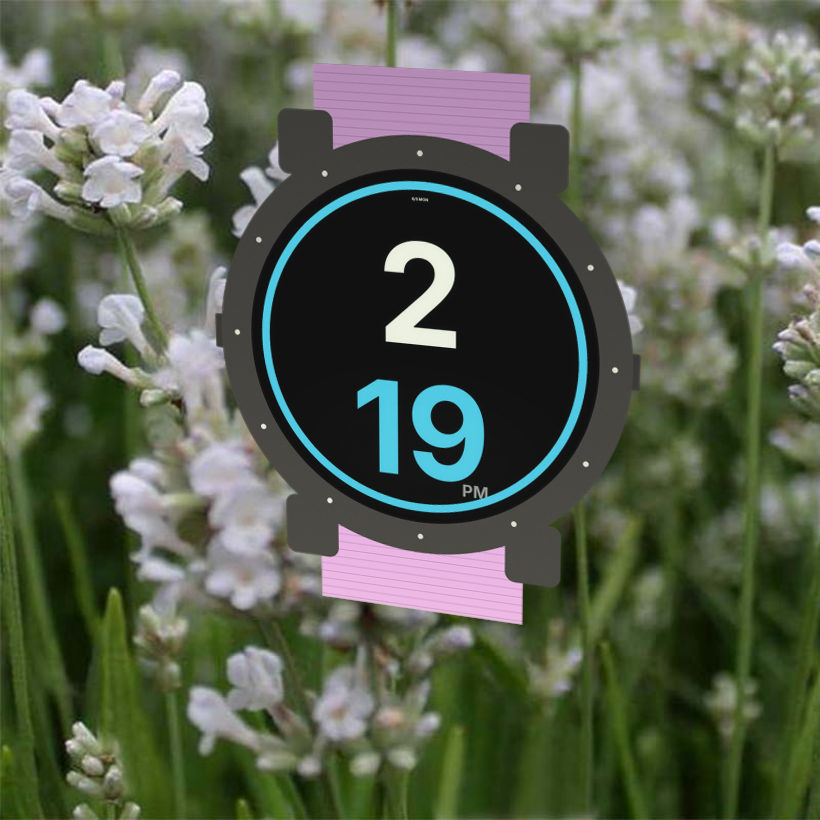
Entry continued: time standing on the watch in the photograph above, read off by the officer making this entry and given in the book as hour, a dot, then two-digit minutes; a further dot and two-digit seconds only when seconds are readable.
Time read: 2.19
